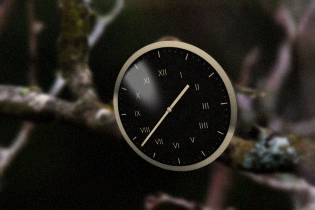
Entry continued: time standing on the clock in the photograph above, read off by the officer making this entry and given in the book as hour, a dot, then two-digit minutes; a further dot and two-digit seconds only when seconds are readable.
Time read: 1.38
